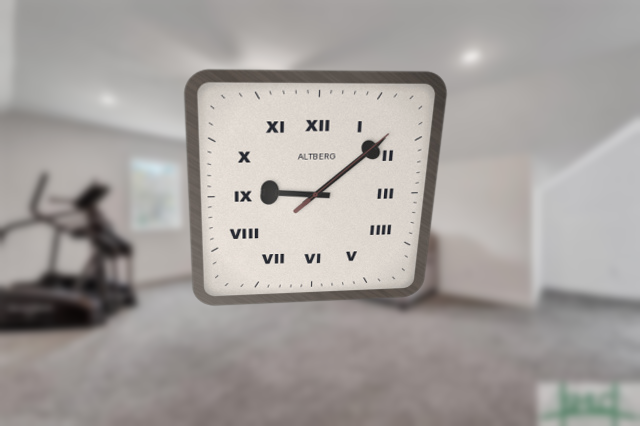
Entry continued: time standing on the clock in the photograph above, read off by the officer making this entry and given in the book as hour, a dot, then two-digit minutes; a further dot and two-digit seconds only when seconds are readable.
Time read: 9.08.08
